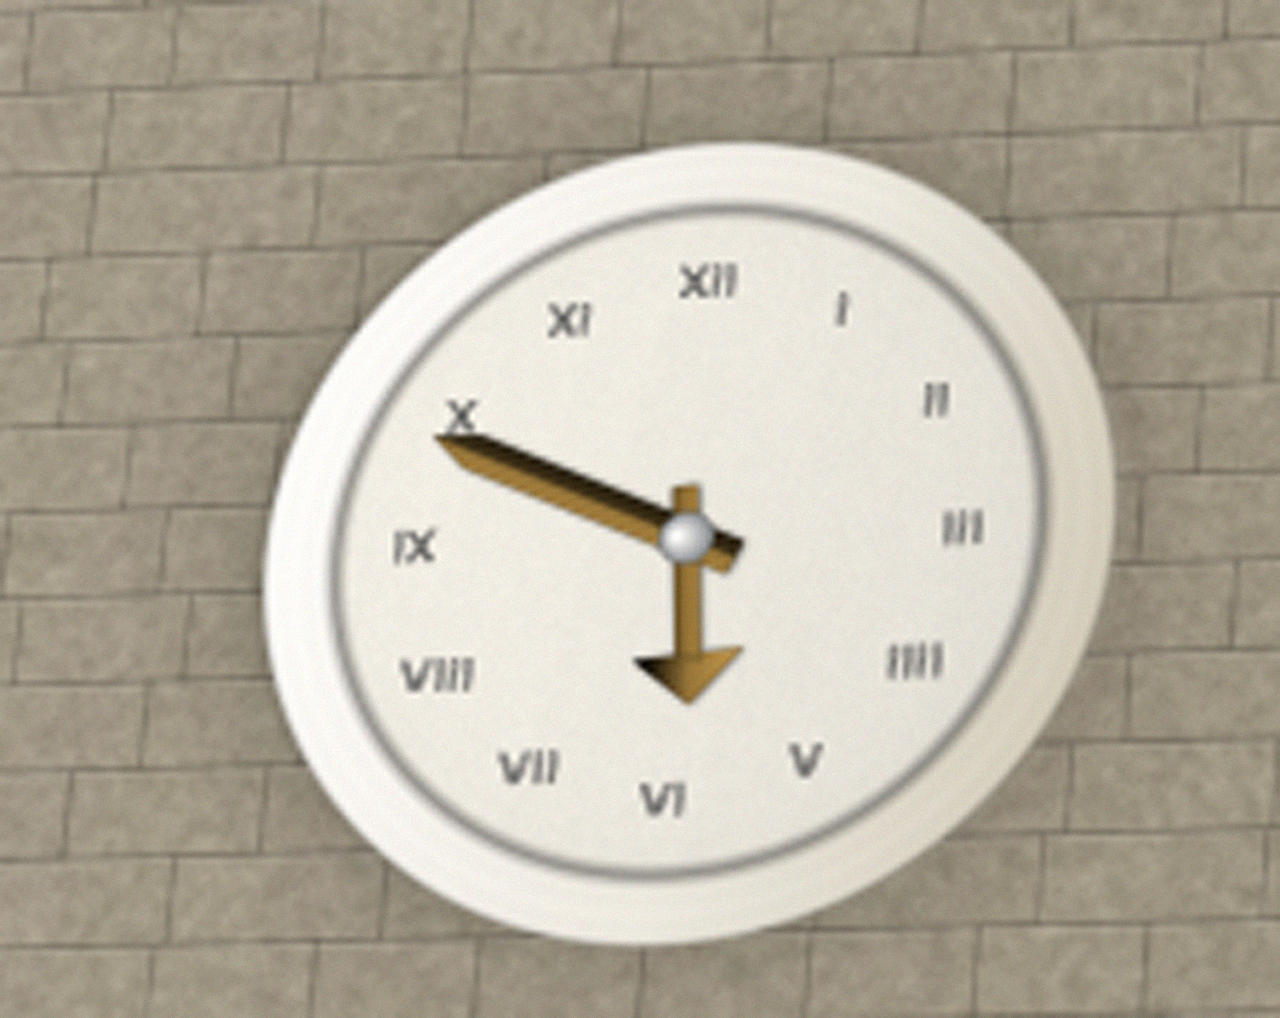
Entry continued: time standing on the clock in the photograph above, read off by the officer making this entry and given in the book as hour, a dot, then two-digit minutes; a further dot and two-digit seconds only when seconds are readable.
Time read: 5.49
